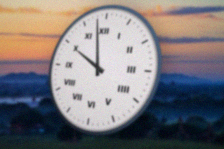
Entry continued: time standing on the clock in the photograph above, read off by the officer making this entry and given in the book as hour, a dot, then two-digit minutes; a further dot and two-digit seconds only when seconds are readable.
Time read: 9.58
